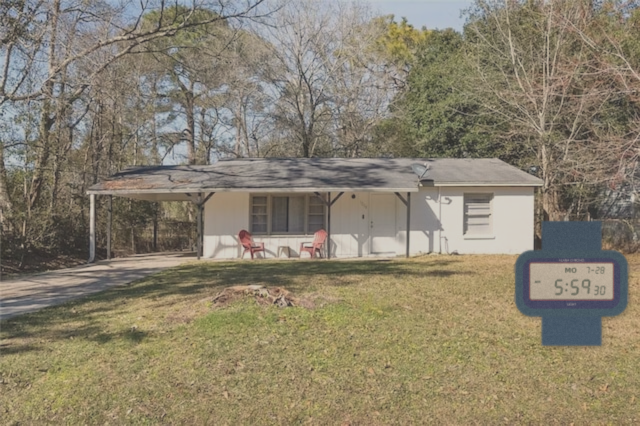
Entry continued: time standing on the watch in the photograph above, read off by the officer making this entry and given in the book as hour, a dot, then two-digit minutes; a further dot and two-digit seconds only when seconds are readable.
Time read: 5.59.30
